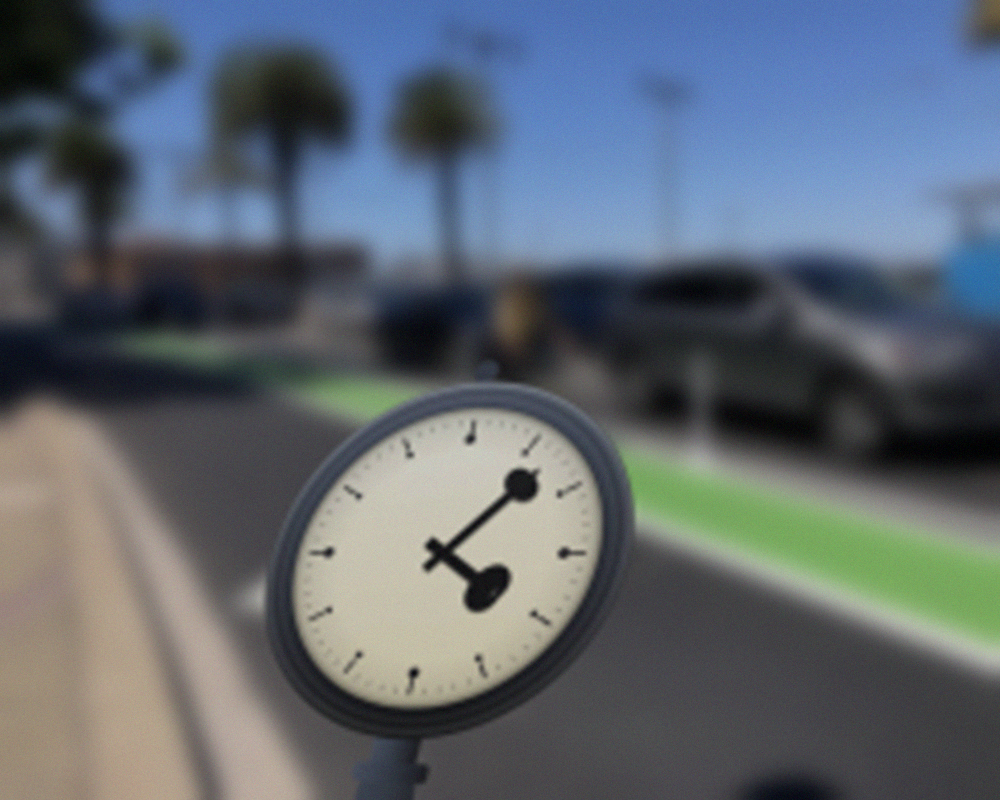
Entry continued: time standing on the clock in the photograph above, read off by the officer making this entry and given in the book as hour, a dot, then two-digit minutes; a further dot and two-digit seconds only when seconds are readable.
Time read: 4.07
